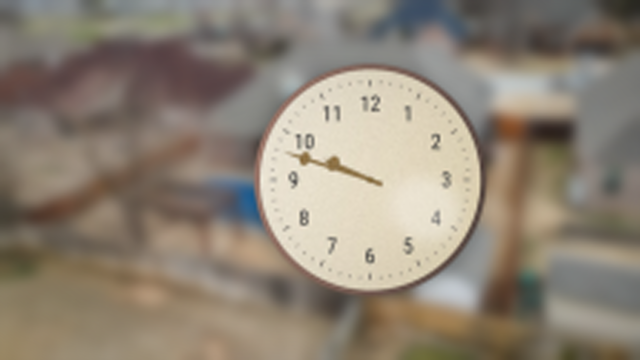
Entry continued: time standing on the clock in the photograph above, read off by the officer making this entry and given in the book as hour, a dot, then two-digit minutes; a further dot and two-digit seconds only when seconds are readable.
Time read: 9.48
